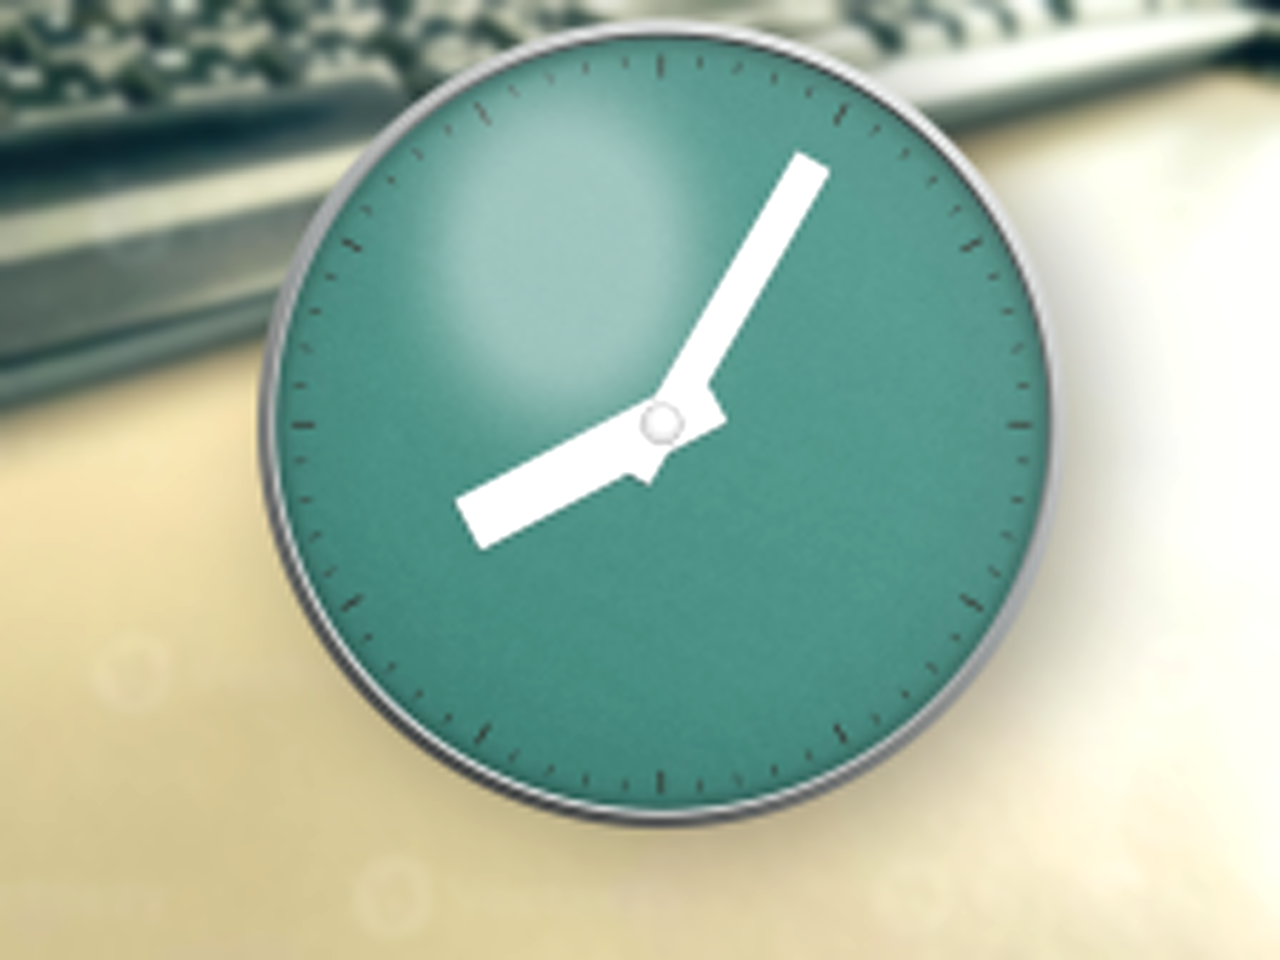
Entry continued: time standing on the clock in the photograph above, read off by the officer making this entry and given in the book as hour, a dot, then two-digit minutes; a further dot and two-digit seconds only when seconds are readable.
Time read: 8.05
